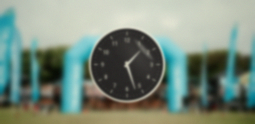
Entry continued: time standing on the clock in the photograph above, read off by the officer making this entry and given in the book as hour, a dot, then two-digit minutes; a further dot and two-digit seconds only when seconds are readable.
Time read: 1.27
